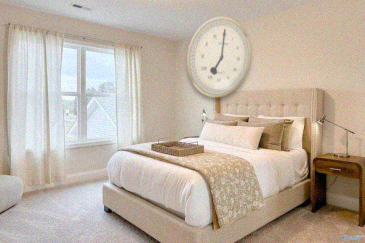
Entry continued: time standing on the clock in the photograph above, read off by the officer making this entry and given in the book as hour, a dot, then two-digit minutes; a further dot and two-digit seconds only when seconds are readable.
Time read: 7.00
